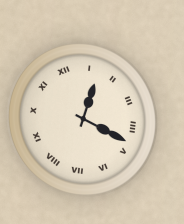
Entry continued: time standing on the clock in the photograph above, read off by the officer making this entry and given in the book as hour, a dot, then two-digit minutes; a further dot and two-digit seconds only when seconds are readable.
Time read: 1.23
